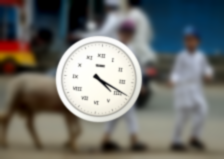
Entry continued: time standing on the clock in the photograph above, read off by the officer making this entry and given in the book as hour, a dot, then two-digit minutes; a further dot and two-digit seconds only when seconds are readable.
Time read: 4.19
